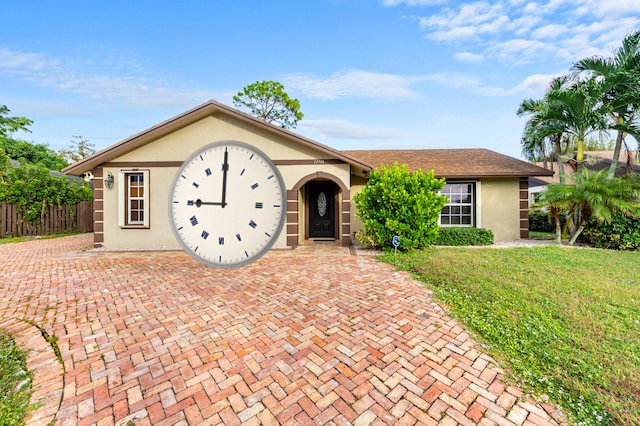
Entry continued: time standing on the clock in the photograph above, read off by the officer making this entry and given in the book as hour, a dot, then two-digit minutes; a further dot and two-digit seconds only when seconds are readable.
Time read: 9.00
